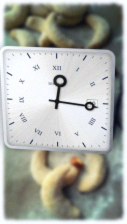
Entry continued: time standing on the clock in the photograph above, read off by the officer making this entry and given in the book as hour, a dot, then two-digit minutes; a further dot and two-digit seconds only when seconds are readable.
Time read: 12.16
